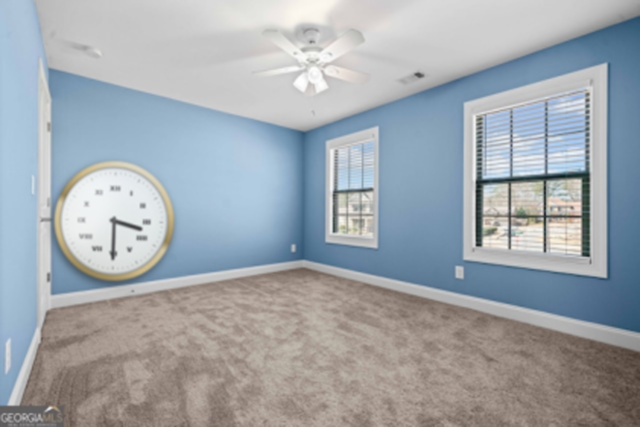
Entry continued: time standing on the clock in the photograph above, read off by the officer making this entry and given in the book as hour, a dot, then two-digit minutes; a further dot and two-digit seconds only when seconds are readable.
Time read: 3.30
